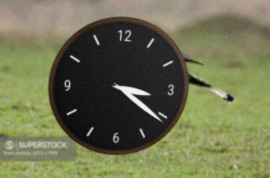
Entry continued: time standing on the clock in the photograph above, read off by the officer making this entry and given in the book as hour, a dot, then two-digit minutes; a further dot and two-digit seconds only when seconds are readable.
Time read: 3.21
